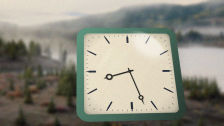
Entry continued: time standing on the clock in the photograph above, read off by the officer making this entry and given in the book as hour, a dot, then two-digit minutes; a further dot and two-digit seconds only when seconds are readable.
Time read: 8.27
